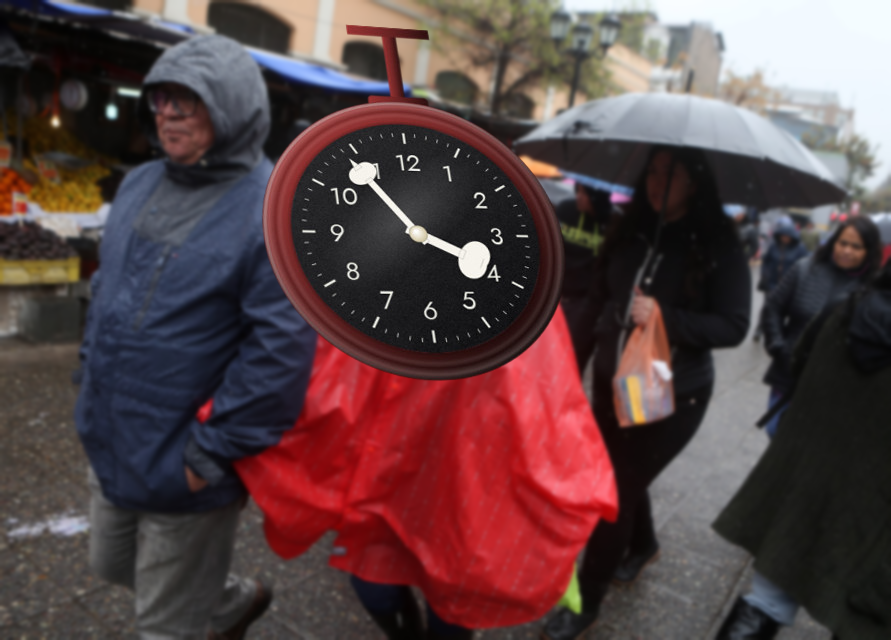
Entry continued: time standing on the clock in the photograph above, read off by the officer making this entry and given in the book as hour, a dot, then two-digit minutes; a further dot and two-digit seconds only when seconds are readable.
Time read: 3.54
